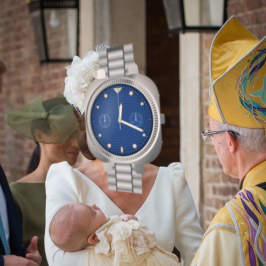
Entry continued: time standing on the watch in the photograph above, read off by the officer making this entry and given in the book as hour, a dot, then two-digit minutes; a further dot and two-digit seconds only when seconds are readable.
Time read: 12.19
